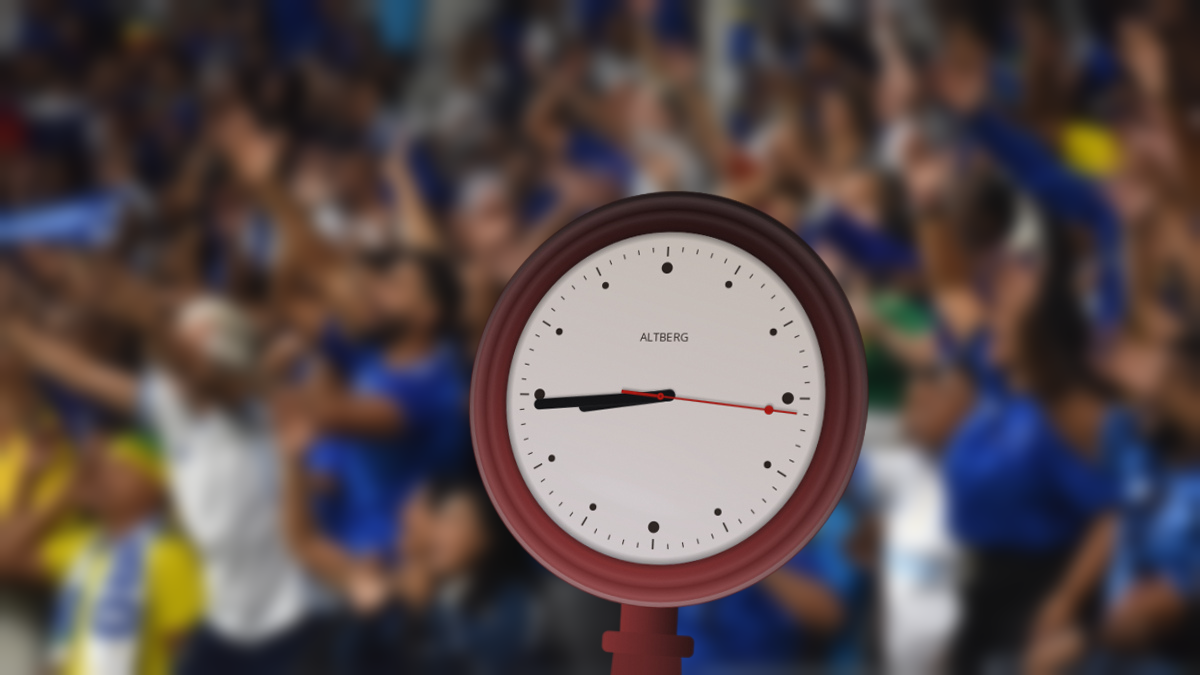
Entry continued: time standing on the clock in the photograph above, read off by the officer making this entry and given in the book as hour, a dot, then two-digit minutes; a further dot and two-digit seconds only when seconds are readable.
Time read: 8.44.16
